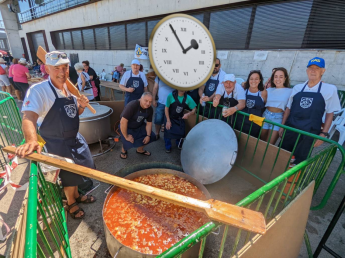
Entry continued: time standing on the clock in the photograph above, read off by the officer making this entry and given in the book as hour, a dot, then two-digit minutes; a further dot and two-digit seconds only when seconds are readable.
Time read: 1.55
